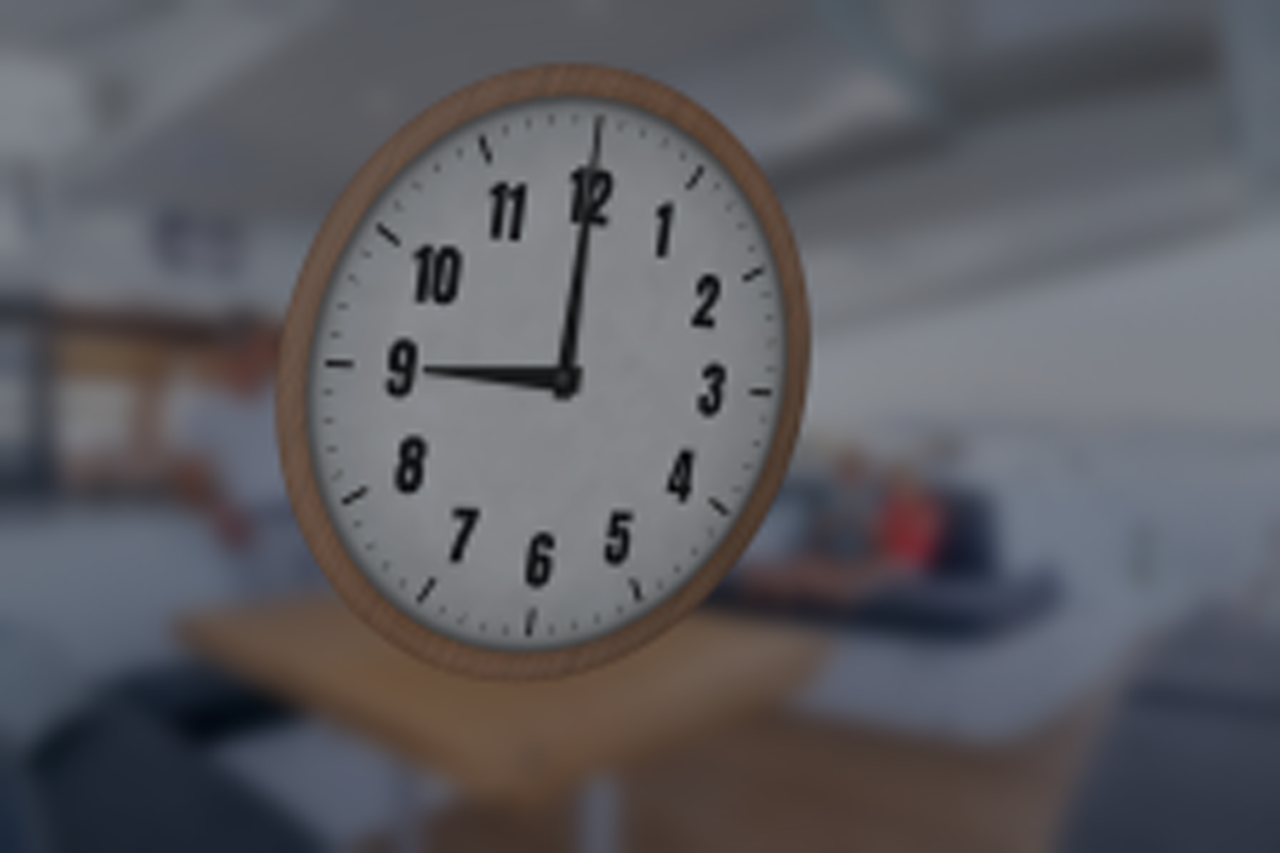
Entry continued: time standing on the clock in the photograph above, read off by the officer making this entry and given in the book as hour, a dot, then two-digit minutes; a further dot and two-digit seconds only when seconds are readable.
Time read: 9.00
